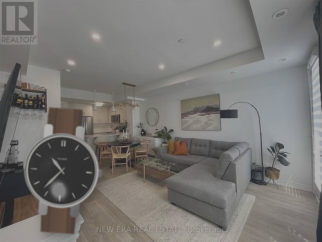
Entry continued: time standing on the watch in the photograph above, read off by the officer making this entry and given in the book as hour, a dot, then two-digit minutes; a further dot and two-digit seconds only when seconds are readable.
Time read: 10.37
